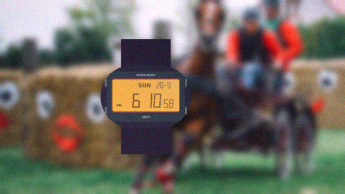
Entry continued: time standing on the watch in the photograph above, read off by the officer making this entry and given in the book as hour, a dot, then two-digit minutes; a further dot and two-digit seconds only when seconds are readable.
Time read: 6.10.58
